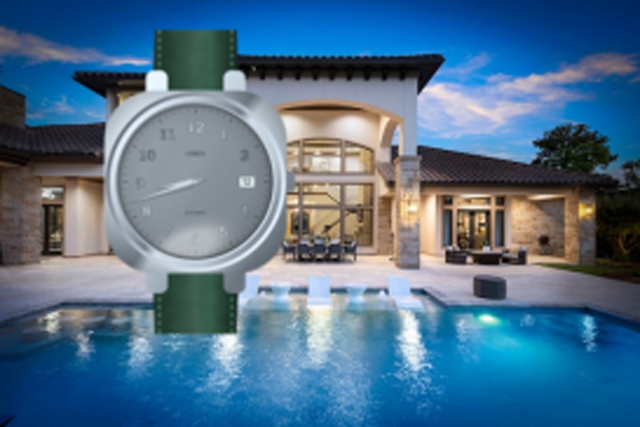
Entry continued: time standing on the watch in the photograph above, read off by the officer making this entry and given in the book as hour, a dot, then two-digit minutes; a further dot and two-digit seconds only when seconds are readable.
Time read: 8.42
